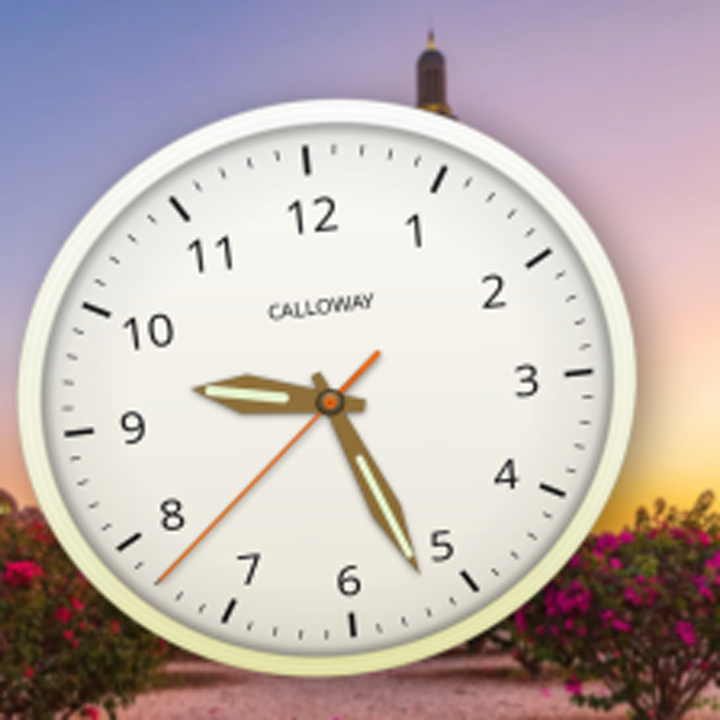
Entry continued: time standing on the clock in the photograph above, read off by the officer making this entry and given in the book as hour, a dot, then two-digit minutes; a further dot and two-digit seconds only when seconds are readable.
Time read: 9.26.38
